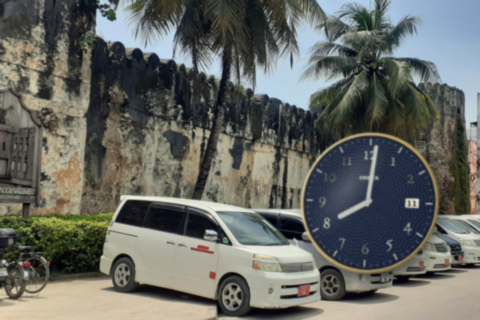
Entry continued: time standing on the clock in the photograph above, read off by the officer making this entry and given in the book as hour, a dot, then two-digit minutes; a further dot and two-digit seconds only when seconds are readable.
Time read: 8.01
